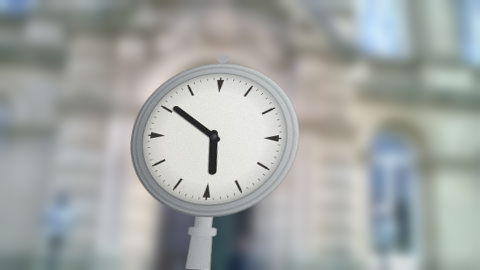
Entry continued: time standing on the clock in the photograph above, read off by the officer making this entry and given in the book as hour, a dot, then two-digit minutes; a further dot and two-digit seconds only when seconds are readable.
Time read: 5.51
